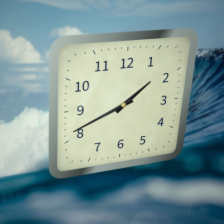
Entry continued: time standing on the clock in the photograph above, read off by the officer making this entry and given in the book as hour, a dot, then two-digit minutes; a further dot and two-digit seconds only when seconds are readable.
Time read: 1.41
